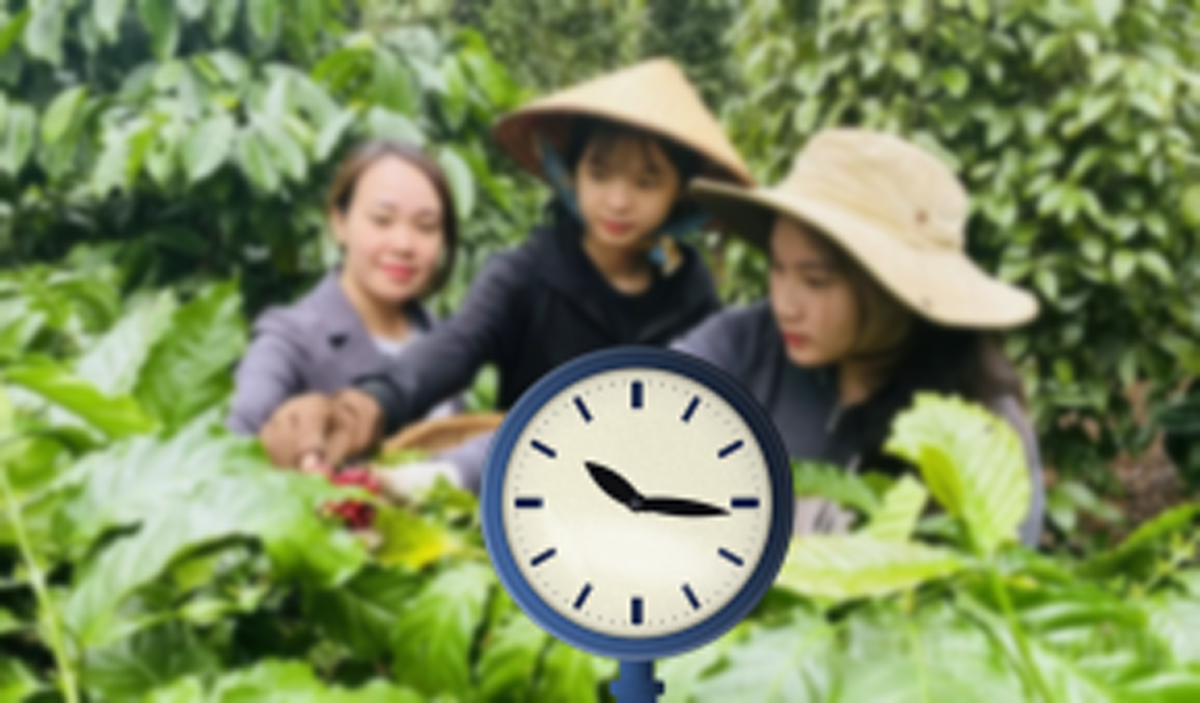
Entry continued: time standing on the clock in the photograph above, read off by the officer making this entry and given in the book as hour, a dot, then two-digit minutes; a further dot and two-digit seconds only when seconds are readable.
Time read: 10.16
